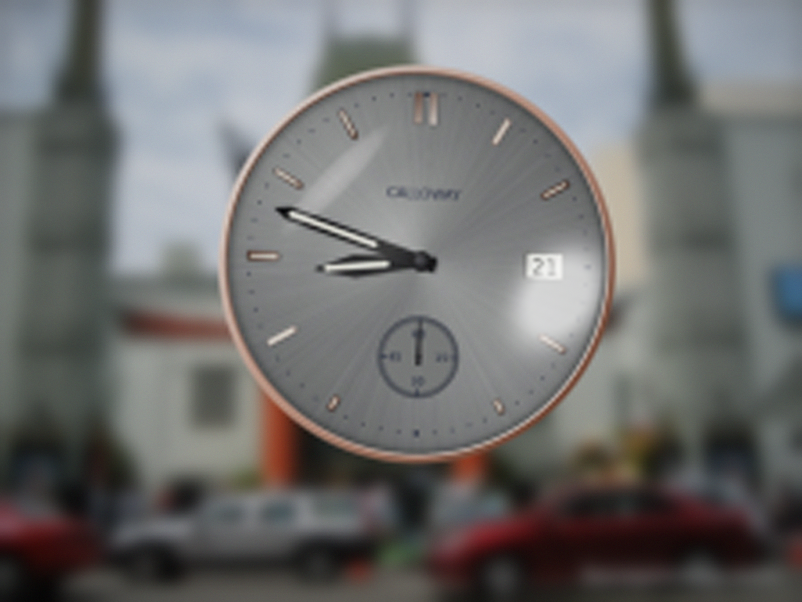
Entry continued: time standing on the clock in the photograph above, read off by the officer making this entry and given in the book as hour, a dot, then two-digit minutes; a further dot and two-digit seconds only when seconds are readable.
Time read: 8.48
